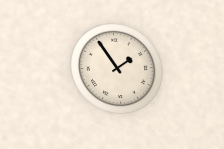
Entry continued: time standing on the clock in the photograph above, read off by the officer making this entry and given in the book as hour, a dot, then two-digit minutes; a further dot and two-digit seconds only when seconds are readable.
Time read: 1.55
